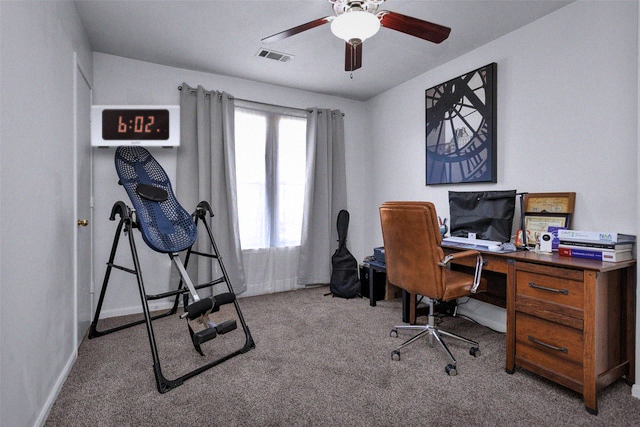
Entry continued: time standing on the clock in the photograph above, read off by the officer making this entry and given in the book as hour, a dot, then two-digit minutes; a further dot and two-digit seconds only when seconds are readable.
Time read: 6.02
